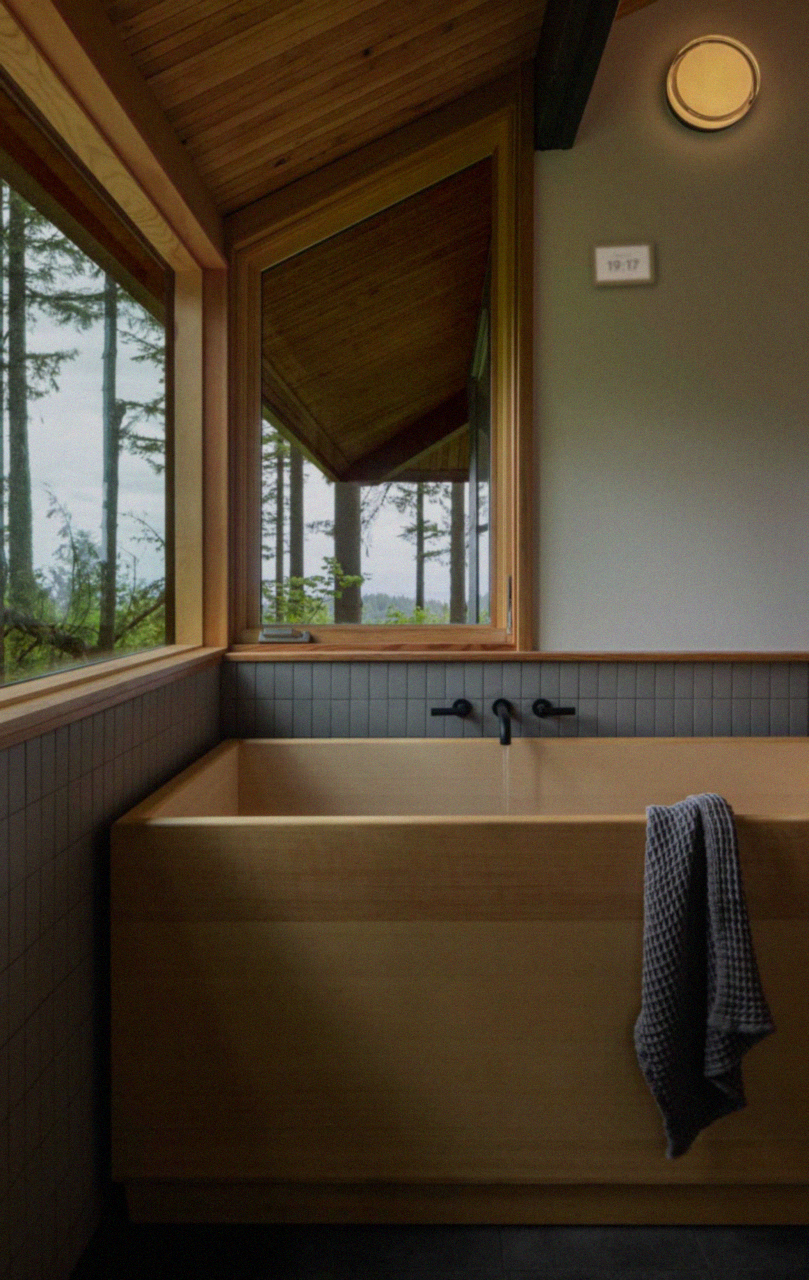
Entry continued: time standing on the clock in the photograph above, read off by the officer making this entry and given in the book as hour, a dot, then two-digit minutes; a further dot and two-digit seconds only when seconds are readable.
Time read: 19.17
